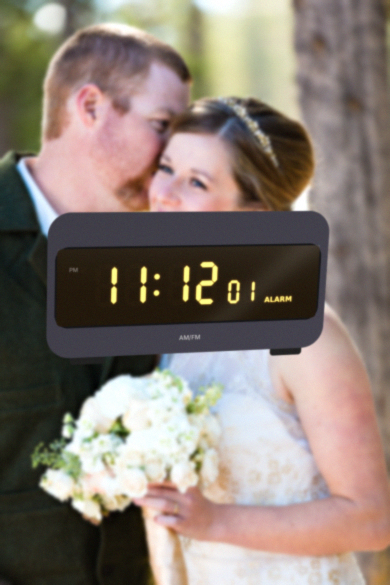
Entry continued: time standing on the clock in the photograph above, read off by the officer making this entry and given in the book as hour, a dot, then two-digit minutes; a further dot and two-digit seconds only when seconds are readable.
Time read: 11.12.01
